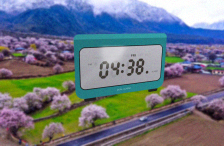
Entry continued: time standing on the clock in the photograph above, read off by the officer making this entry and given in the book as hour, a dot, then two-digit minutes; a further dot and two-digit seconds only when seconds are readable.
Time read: 4.38
